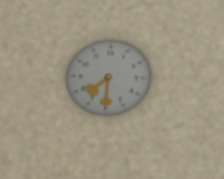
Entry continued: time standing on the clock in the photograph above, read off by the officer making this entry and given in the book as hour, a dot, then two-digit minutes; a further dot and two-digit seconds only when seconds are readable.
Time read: 7.30
